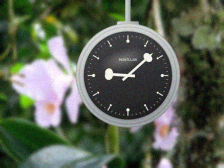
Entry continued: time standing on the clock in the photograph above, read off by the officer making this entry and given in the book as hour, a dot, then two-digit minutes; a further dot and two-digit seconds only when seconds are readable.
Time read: 9.08
